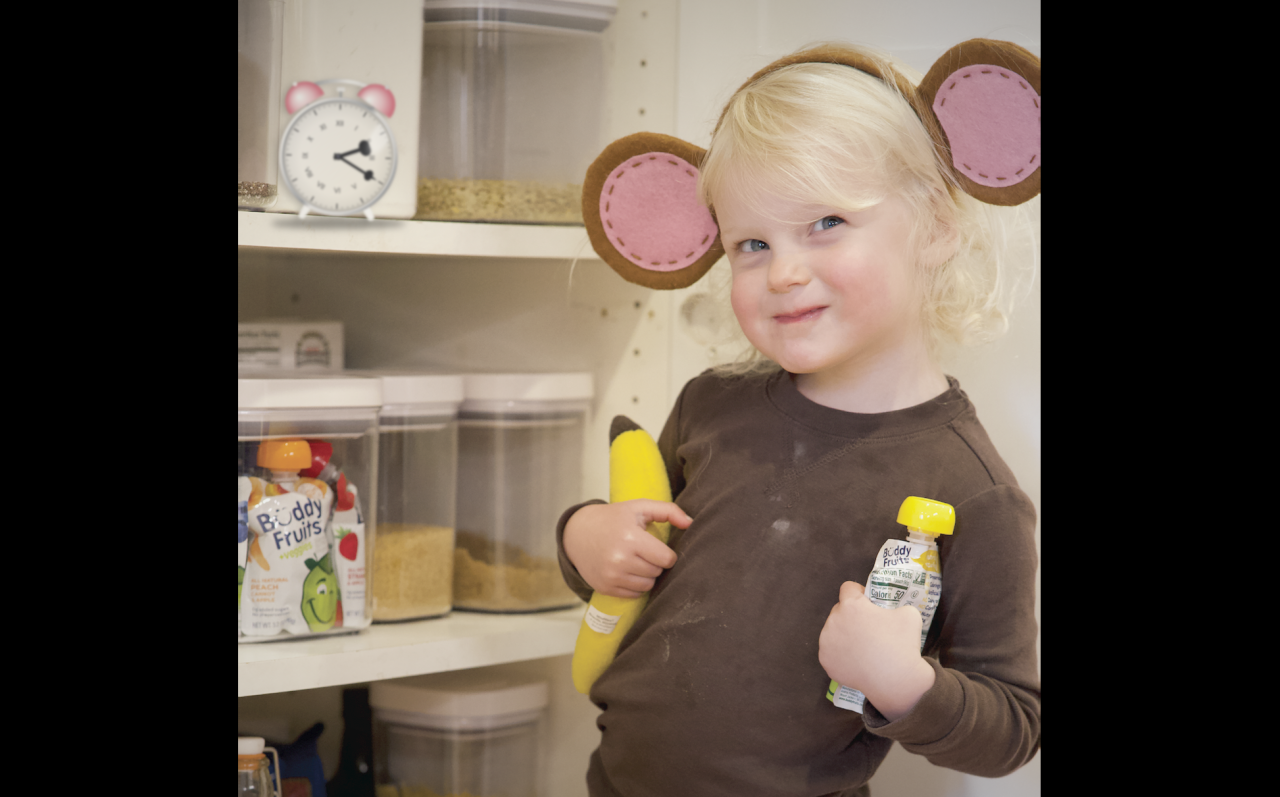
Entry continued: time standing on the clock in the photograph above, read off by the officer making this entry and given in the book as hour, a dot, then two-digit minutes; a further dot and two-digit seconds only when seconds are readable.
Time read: 2.20
